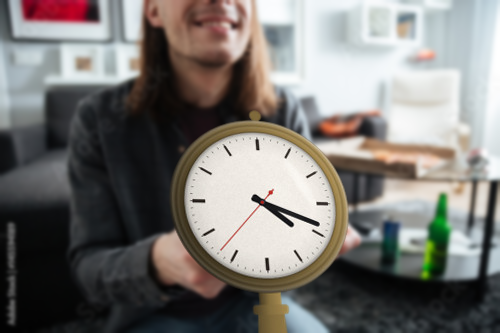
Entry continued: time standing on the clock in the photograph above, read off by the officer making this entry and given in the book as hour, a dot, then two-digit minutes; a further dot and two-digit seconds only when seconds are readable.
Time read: 4.18.37
